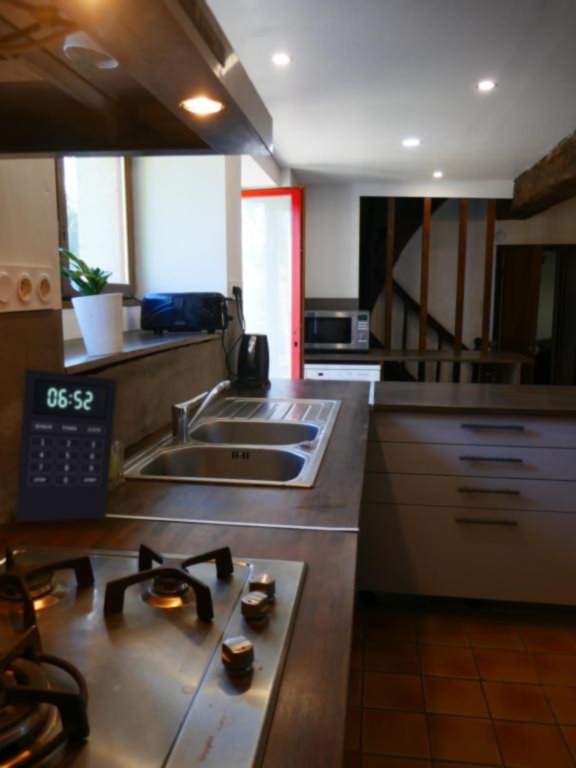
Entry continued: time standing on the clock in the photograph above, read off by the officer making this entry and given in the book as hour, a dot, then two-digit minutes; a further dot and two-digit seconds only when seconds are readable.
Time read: 6.52
